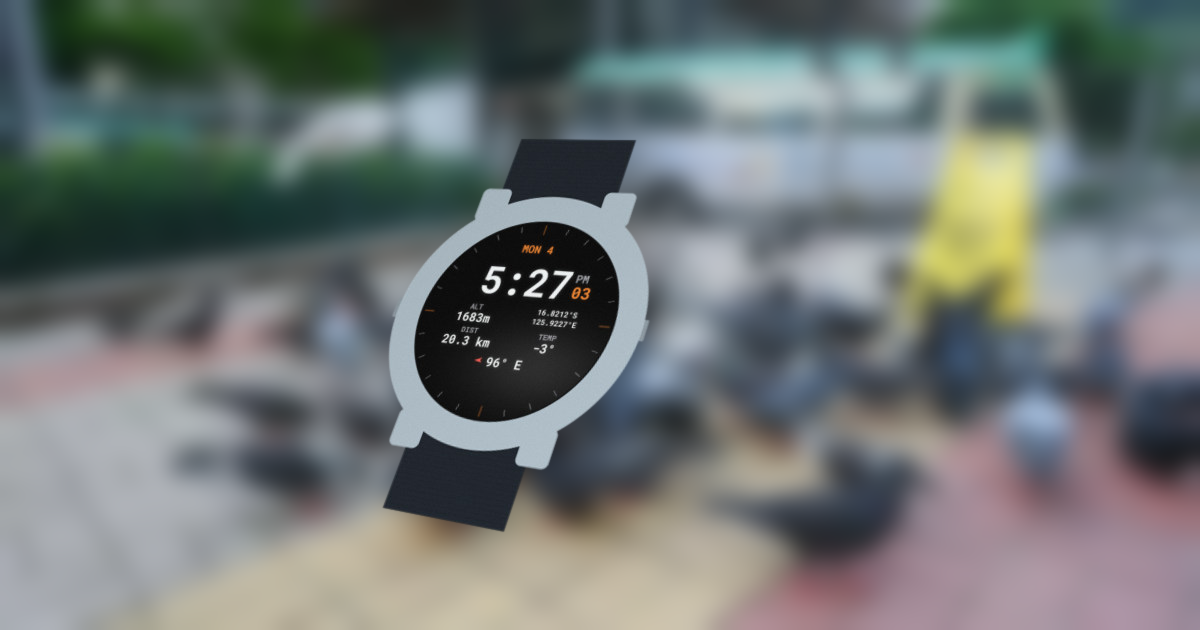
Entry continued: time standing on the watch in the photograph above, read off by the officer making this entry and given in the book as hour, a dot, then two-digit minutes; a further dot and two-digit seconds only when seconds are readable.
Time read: 5.27.03
